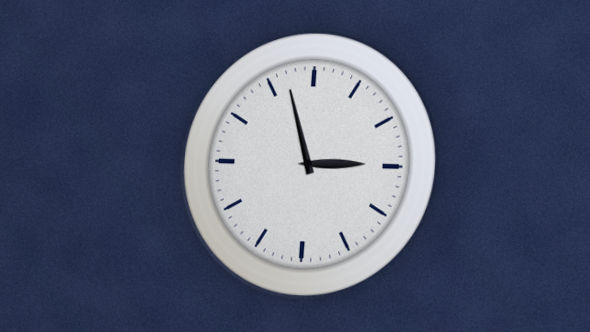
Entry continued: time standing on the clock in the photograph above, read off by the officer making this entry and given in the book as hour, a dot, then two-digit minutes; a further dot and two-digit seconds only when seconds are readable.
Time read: 2.57
